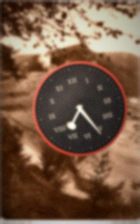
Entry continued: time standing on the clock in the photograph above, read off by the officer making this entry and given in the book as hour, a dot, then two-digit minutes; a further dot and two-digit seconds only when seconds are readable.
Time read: 7.26
